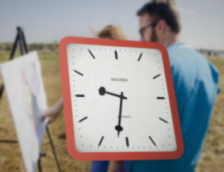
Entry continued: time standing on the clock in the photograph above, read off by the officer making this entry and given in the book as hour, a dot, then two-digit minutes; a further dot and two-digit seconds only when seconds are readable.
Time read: 9.32
